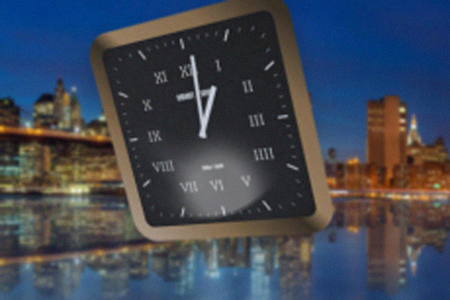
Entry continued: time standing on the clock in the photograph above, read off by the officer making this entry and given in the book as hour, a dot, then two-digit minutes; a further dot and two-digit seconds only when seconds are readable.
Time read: 1.01
